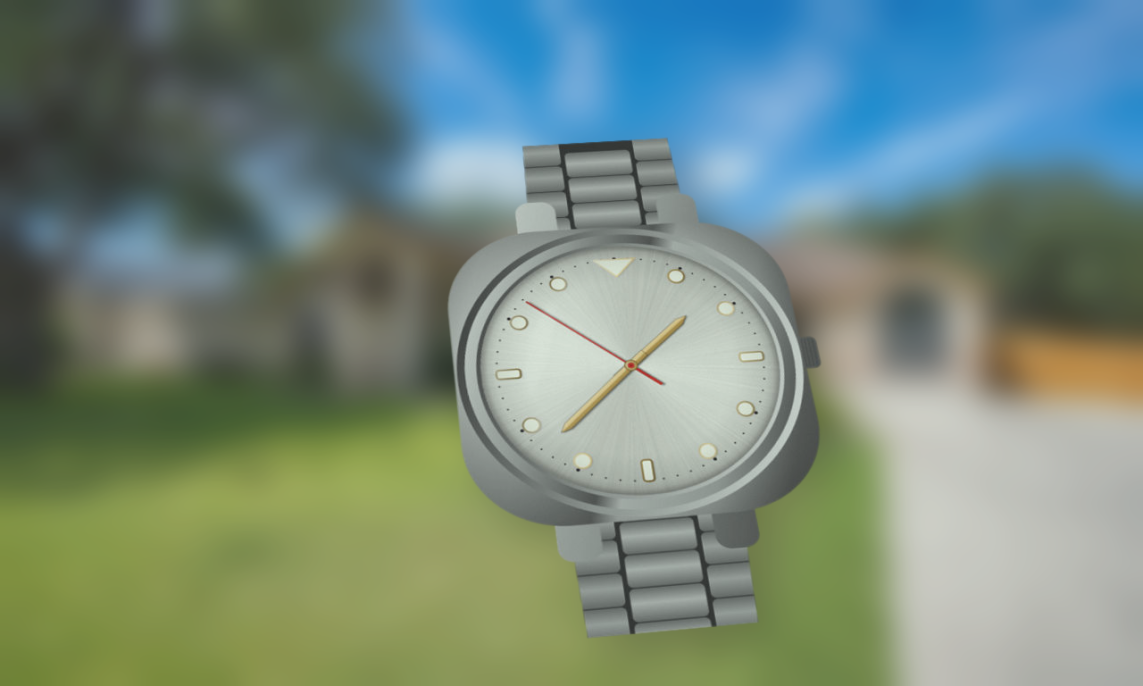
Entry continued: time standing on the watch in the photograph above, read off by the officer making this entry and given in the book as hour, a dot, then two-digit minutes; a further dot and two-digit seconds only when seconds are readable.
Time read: 1.37.52
